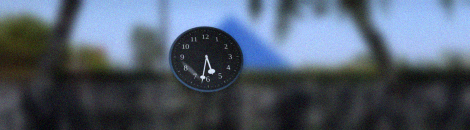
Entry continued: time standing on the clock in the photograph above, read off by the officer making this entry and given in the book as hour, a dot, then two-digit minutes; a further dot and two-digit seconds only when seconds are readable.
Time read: 5.32
